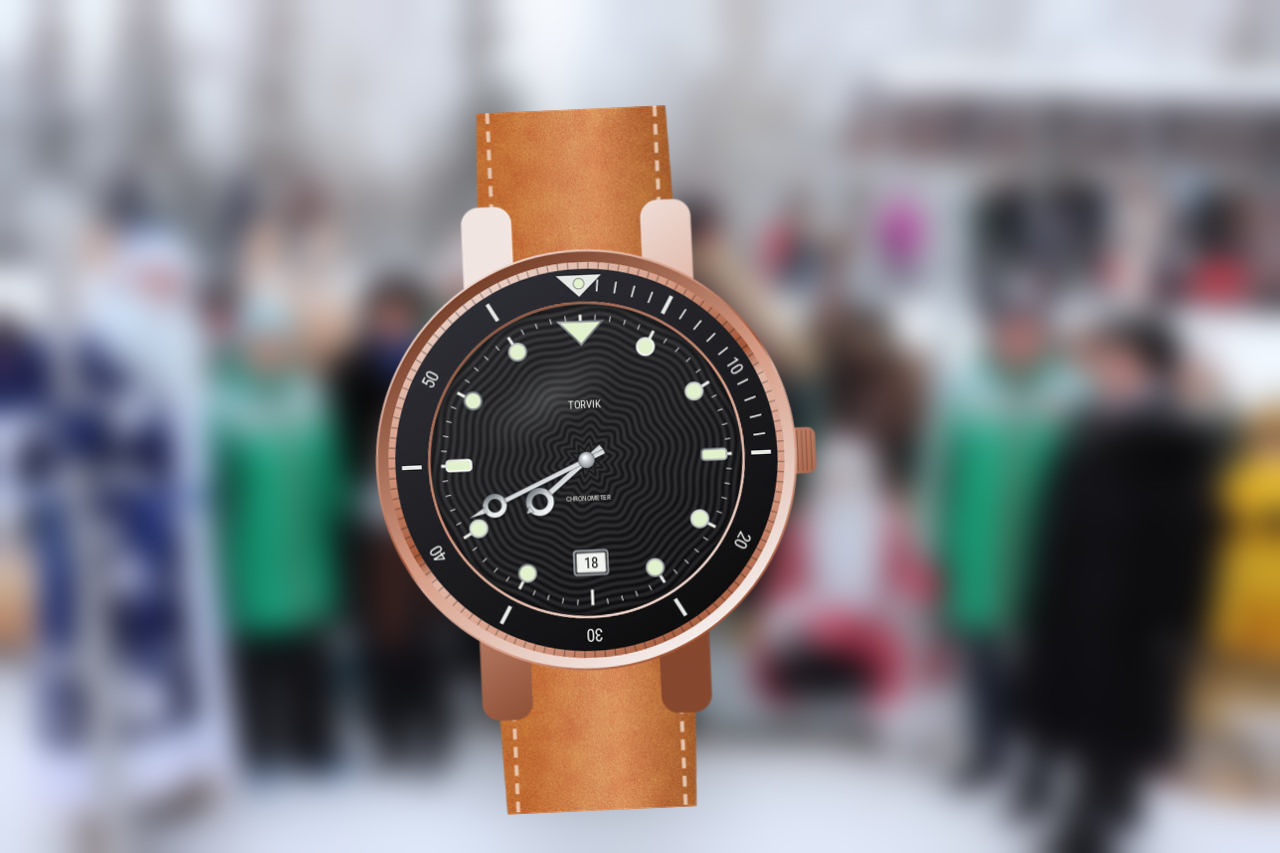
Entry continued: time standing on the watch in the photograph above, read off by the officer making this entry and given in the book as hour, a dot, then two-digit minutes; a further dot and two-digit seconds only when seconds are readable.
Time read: 7.41
